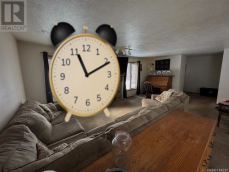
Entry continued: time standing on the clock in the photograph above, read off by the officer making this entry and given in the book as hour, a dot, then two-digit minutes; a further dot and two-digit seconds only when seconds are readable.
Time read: 11.11
